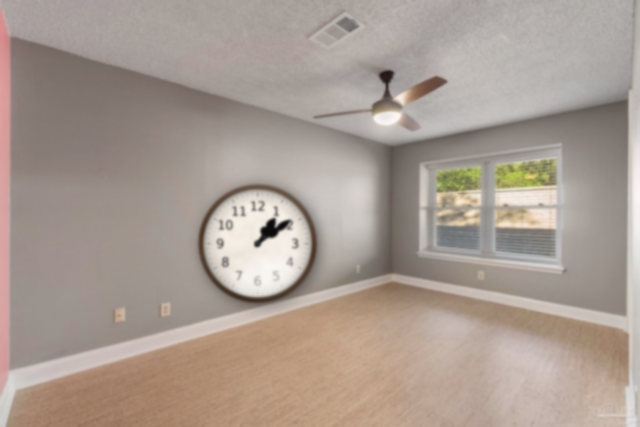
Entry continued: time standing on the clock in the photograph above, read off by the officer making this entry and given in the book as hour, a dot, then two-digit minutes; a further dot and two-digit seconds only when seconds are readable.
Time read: 1.09
